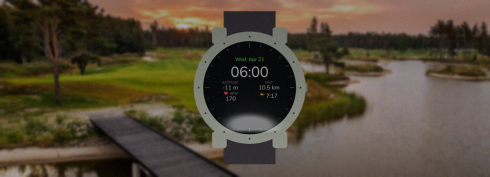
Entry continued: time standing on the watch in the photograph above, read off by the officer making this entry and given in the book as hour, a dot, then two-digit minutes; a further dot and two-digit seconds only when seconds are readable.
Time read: 6.00
